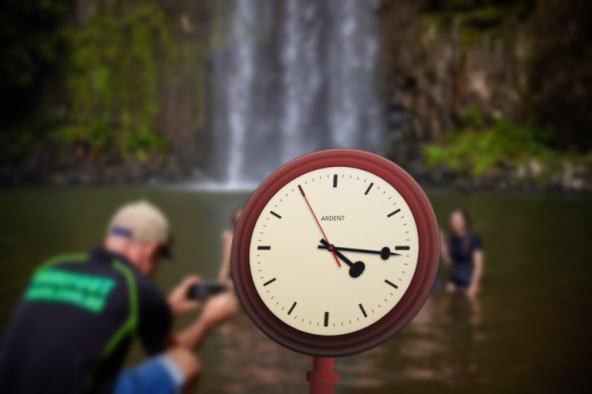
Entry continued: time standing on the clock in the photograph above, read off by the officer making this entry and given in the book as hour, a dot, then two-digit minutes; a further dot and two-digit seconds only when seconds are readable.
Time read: 4.15.55
